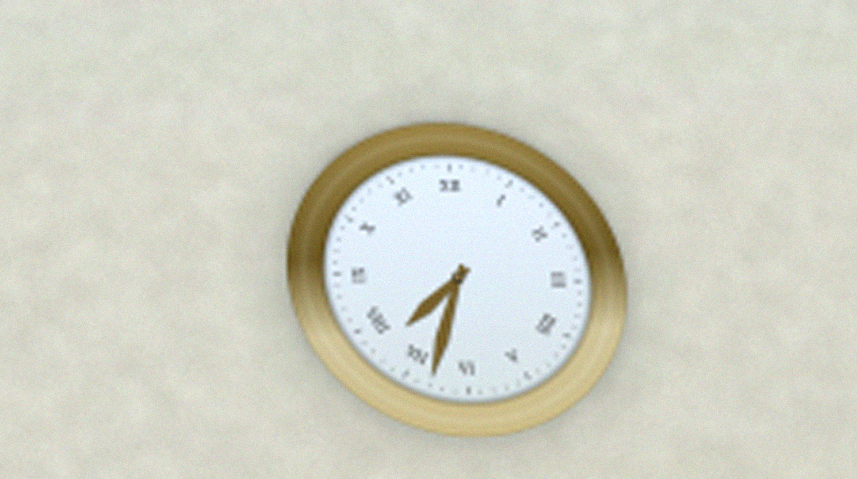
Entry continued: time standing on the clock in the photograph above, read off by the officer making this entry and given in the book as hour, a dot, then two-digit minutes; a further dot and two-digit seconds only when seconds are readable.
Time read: 7.33
